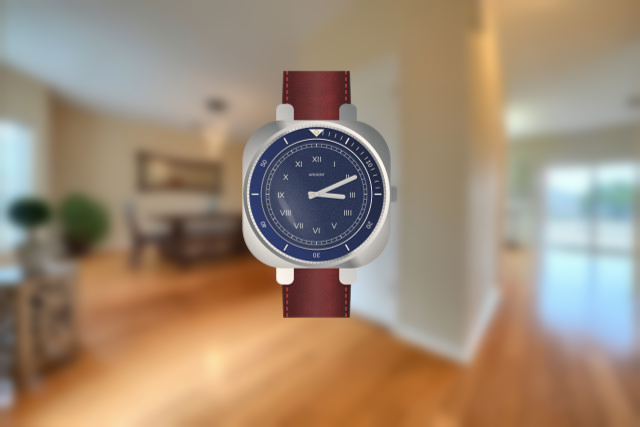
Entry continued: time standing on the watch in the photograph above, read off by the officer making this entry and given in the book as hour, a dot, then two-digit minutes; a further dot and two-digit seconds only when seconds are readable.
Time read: 3.11
